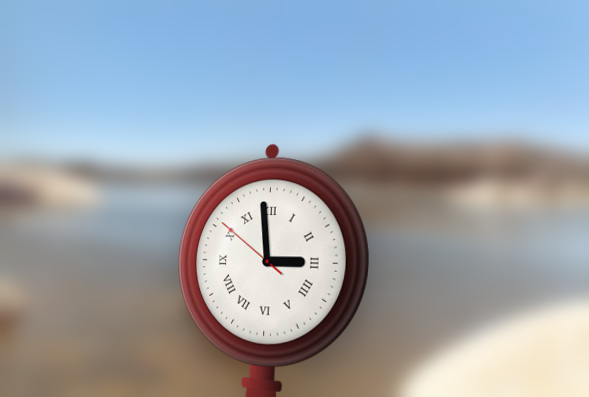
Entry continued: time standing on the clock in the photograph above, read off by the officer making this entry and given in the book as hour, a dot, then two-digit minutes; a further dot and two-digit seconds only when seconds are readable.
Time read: 2.58.51
